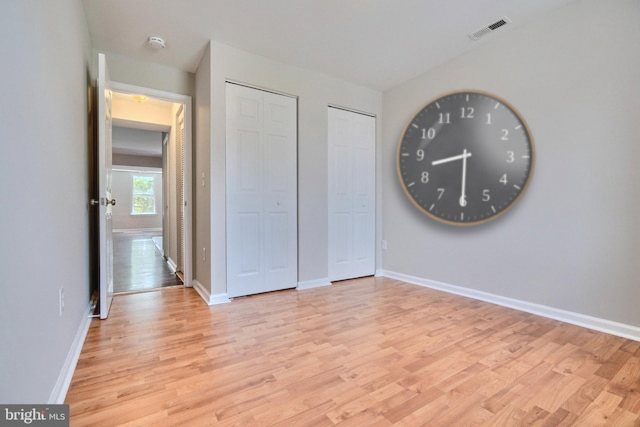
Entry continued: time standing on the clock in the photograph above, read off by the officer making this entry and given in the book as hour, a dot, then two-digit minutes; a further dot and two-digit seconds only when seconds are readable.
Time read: 8.30
